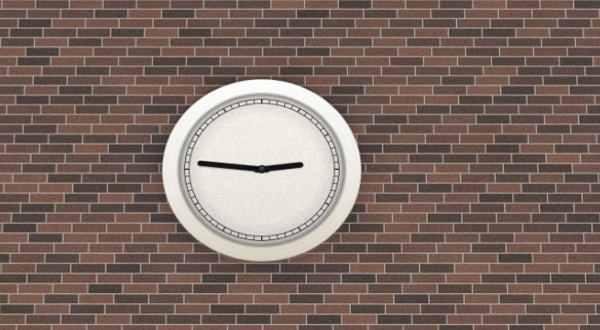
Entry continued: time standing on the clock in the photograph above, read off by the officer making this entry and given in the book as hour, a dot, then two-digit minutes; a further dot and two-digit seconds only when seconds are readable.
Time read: 2.46
